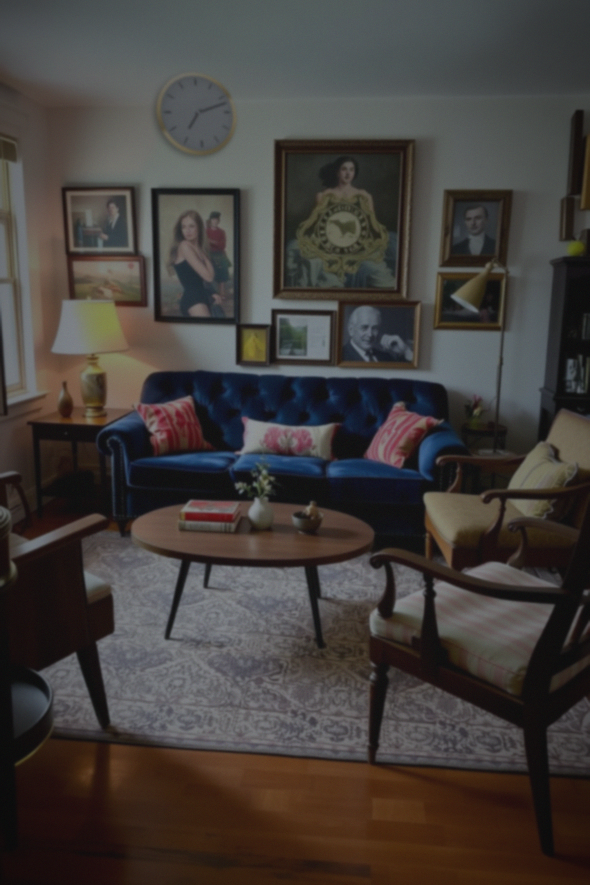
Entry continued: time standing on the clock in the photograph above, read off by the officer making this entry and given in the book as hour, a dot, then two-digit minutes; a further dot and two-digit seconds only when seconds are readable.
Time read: 7.12
